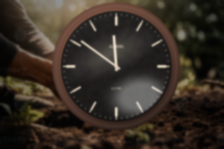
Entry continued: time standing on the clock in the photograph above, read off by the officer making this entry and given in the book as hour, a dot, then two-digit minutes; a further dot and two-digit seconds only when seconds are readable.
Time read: 11.51
